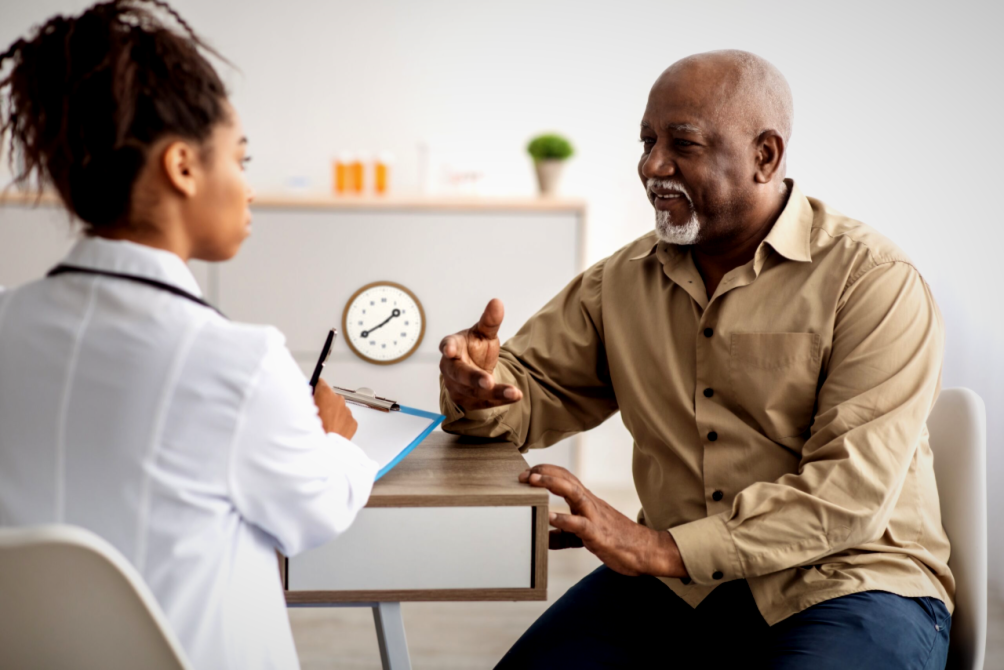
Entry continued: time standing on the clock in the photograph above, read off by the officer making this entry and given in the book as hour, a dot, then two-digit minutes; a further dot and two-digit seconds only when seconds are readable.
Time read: 1.40
